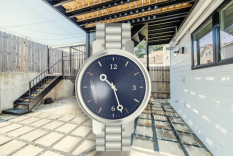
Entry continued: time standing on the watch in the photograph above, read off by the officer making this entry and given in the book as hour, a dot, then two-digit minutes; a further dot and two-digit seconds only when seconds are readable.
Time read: 10.27
